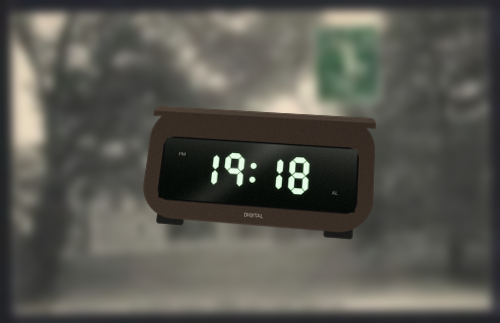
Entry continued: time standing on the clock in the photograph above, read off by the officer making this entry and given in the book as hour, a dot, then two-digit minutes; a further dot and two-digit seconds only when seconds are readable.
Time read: 19.18
